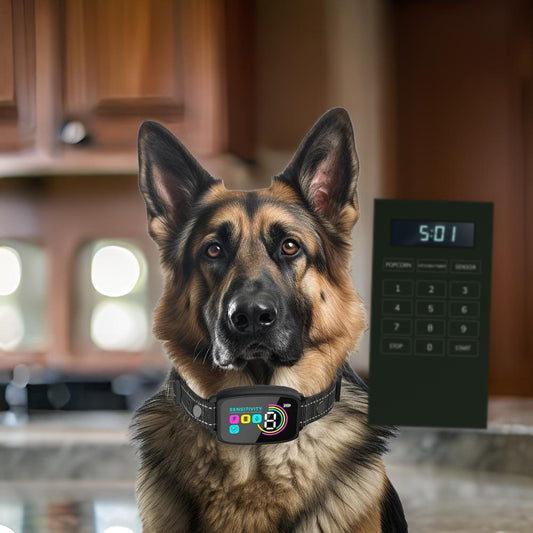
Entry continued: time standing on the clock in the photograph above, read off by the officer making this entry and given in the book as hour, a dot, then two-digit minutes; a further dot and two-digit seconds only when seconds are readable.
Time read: 5.01
